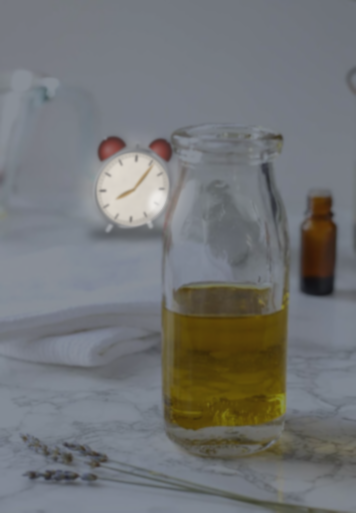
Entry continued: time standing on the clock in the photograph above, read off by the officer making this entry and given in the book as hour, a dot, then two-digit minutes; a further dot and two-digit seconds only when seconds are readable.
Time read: 8.06
